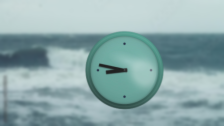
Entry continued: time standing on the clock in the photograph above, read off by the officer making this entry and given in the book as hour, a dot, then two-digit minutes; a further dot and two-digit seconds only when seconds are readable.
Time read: 8.47
